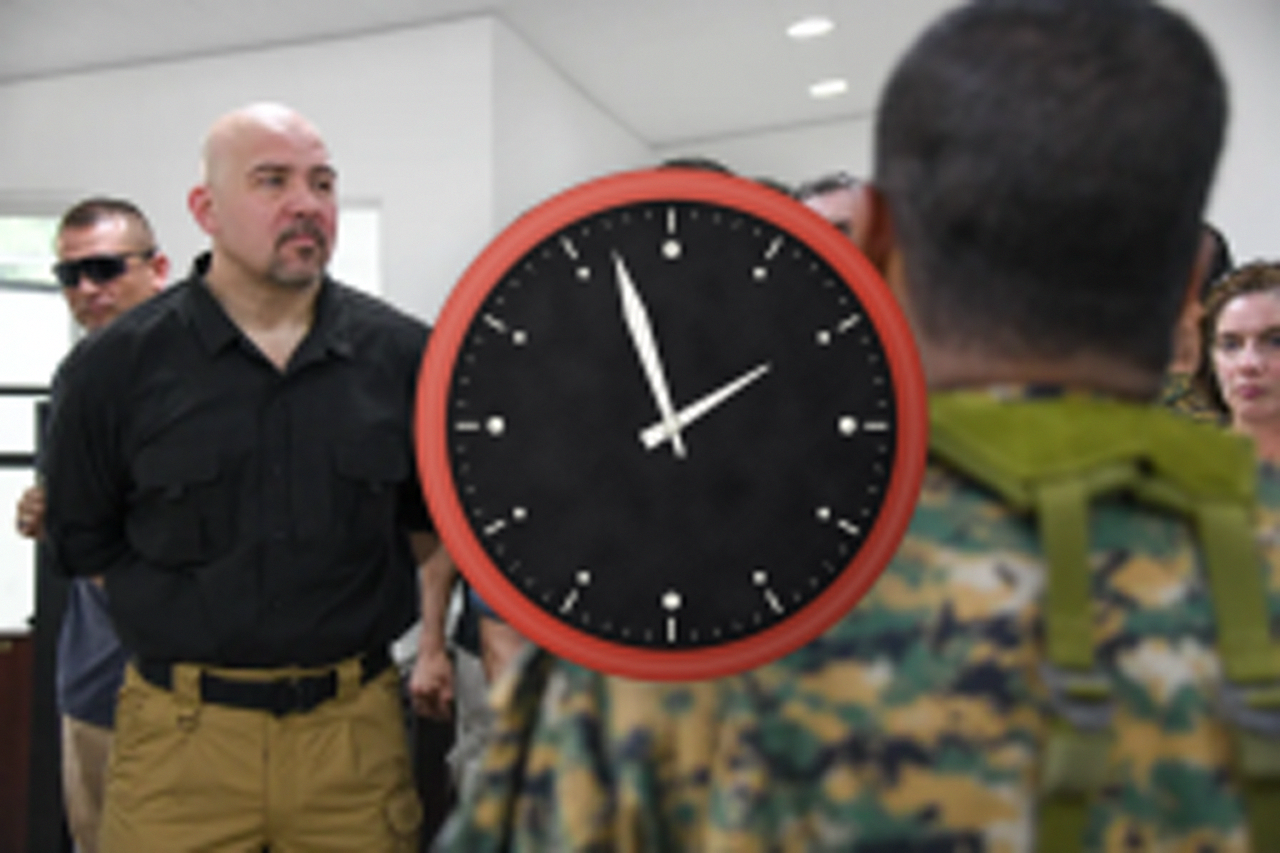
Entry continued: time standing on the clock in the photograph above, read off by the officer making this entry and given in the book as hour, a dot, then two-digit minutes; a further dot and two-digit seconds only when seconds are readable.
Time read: 1.57
